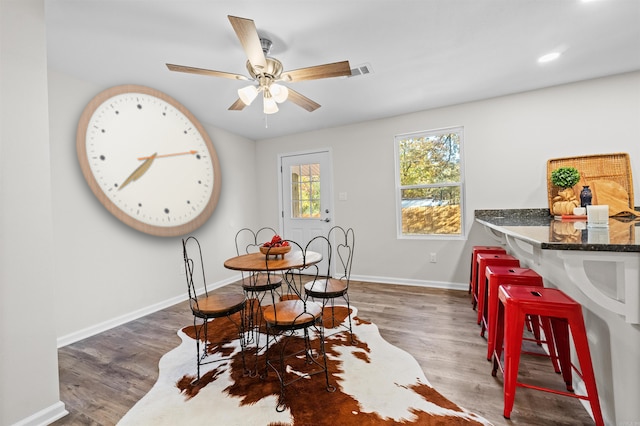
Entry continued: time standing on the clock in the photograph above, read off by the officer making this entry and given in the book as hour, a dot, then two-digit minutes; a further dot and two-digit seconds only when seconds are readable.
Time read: 7.39.14
